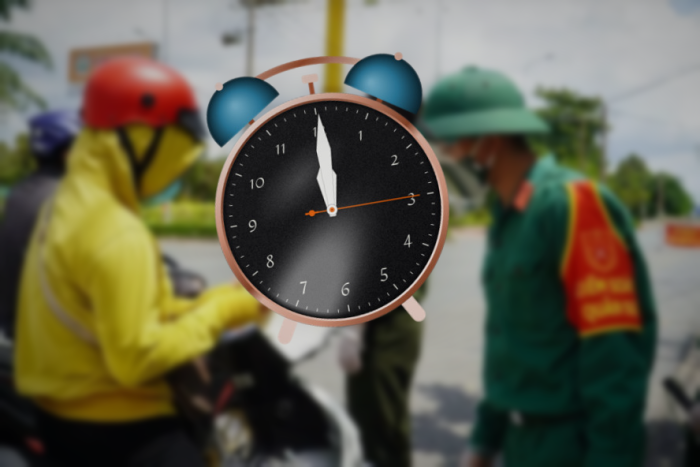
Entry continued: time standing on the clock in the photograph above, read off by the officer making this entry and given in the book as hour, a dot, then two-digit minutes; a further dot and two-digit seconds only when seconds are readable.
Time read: 12.00.15
